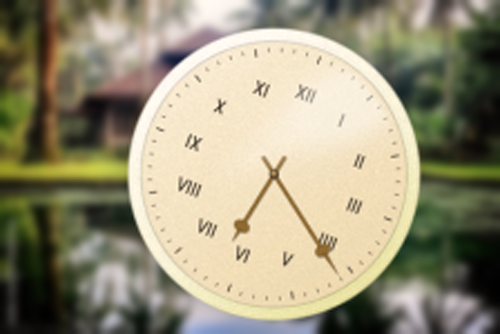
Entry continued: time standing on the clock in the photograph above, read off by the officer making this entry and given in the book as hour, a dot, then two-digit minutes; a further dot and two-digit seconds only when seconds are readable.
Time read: 6.21
